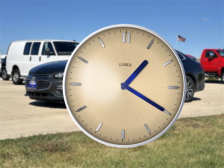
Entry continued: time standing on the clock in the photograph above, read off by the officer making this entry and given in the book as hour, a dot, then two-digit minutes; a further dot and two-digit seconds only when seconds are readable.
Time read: 1.20
